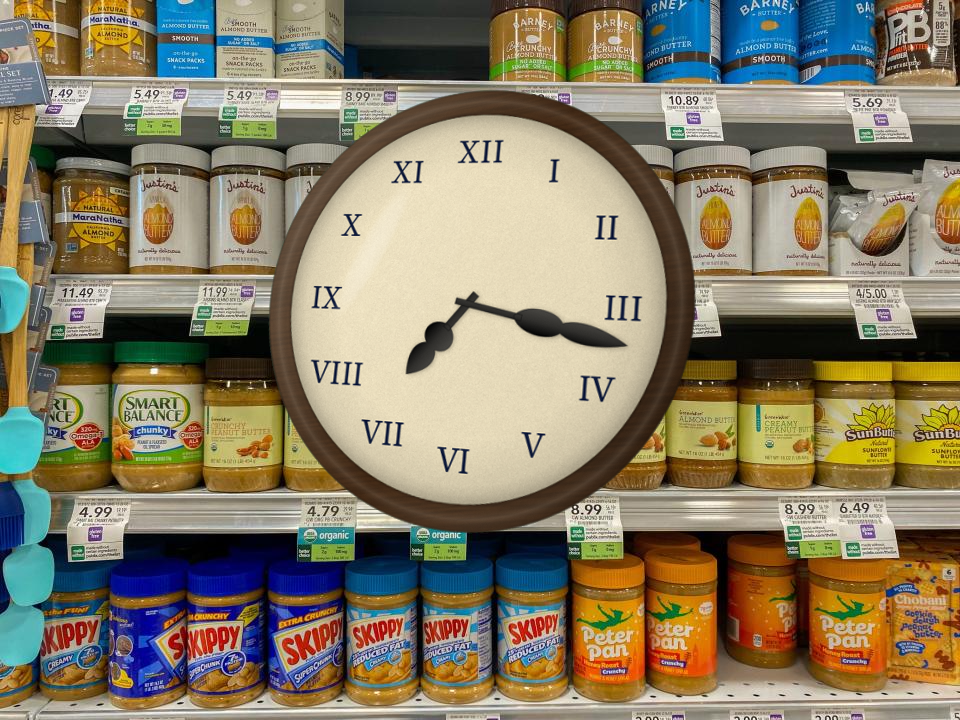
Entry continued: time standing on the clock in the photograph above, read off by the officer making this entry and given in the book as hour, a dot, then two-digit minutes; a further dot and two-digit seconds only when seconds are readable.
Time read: 7.17
